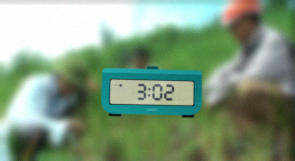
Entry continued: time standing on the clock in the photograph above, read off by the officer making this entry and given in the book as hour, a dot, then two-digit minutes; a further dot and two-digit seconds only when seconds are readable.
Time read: 3.02
